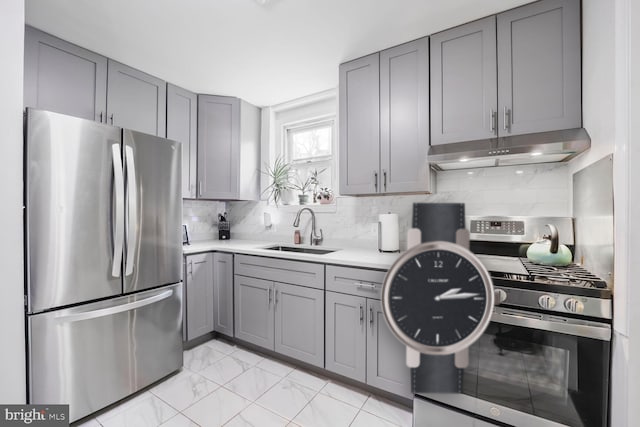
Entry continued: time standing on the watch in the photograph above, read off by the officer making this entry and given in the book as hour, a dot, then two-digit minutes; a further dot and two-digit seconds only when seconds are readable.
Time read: 2.14
